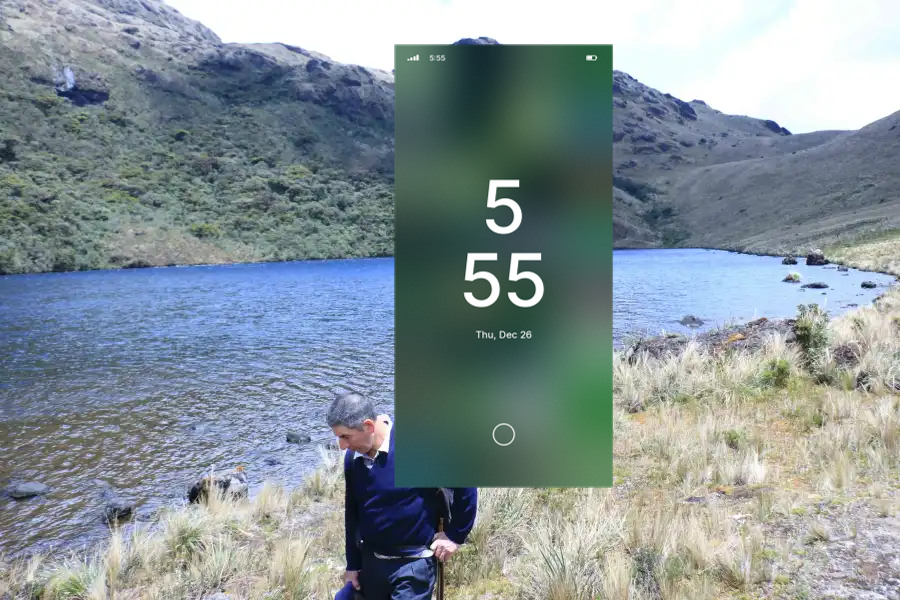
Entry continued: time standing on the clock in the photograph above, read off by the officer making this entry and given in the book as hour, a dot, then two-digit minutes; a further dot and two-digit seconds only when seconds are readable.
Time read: 5.55
